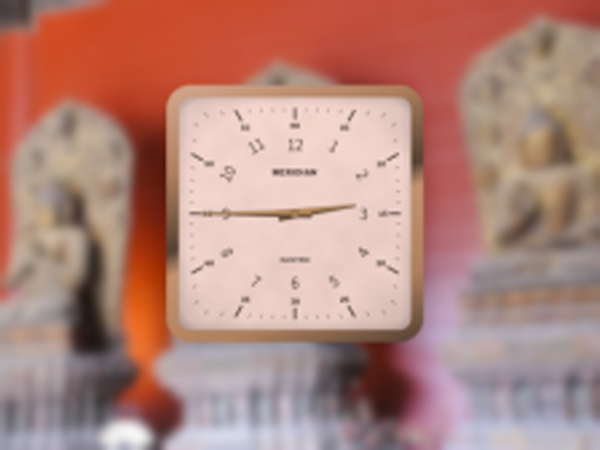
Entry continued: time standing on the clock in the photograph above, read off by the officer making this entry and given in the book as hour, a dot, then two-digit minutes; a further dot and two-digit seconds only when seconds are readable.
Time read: 2.45
